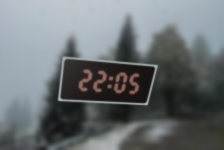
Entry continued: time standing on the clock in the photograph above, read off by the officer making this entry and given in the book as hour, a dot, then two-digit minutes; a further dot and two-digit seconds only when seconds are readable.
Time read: 22.05
